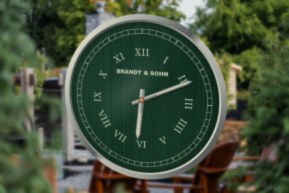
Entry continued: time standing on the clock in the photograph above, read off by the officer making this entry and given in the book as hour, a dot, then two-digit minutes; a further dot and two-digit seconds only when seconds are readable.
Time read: 6.11
